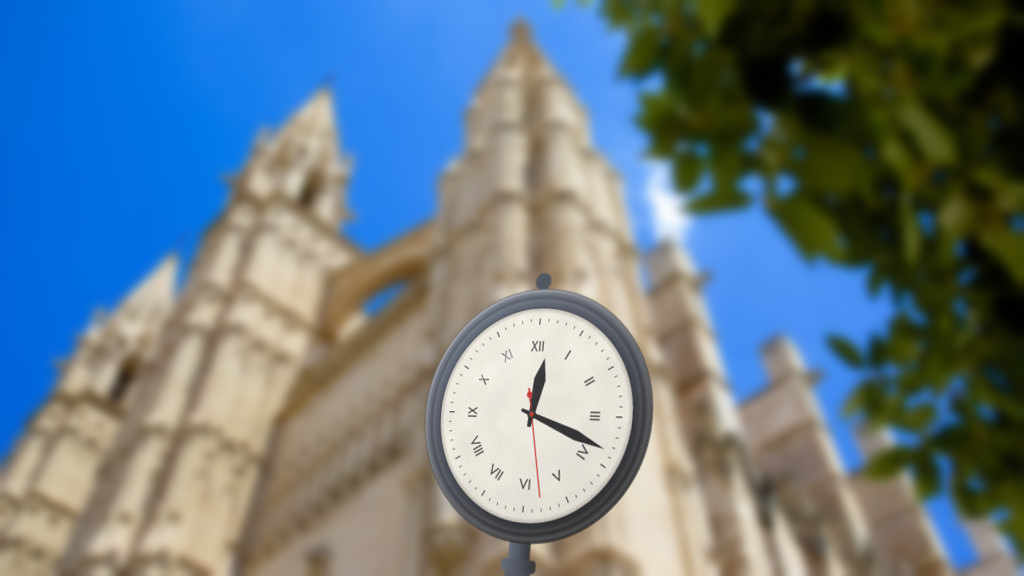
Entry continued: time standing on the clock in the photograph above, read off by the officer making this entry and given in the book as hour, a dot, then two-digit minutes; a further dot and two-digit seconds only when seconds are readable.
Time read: 12.18.28
